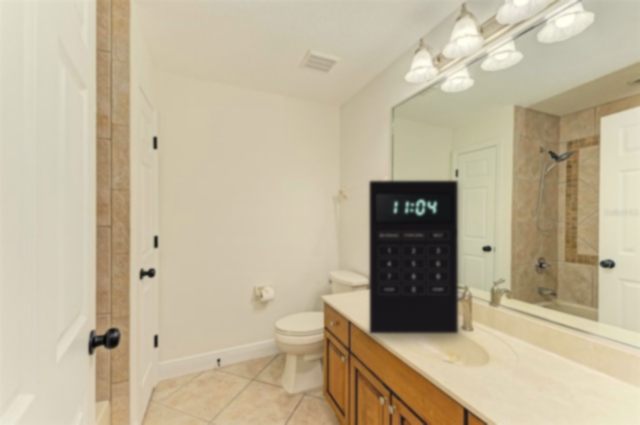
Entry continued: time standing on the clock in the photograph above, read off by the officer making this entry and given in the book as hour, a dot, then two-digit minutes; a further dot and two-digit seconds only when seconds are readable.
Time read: 11.04
